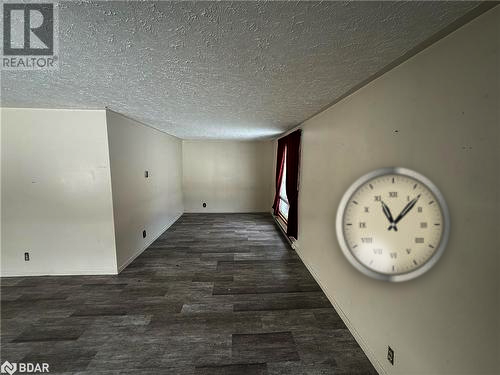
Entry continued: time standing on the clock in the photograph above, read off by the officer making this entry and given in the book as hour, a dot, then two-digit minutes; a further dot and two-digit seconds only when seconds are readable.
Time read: 11.07
